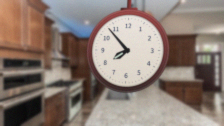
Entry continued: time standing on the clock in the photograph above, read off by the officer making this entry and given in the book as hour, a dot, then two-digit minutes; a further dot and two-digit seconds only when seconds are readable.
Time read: 7.53
